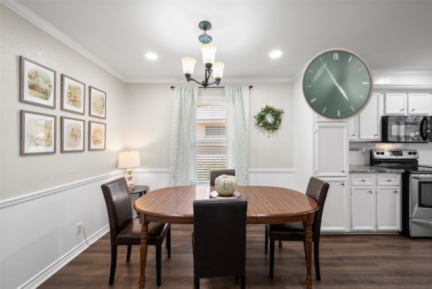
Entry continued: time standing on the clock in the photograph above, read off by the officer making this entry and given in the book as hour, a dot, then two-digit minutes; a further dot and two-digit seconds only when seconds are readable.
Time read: 4.55
